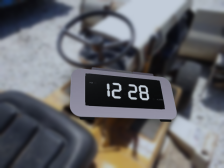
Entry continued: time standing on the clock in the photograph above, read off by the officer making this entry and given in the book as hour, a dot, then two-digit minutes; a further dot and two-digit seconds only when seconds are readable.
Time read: 12.28
